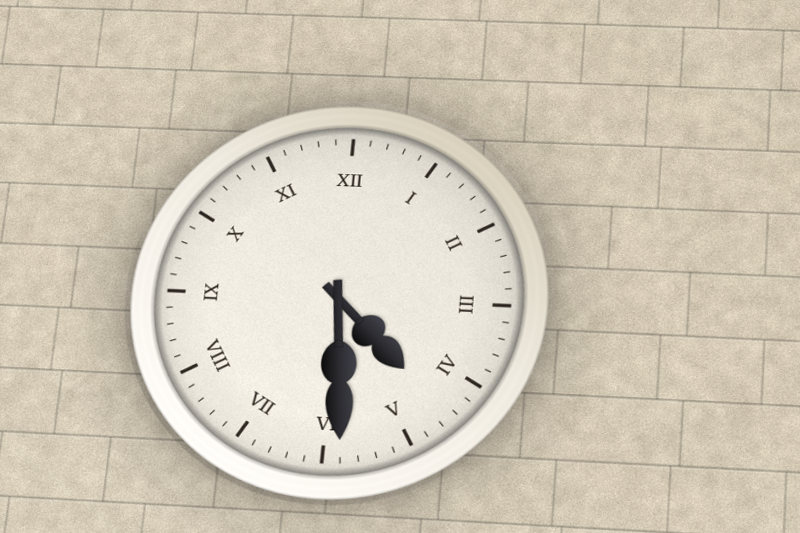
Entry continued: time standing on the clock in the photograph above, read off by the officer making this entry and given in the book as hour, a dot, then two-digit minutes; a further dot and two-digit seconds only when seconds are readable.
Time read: 4.29
